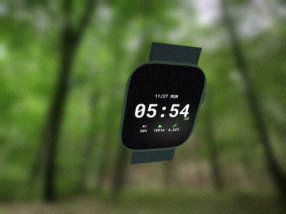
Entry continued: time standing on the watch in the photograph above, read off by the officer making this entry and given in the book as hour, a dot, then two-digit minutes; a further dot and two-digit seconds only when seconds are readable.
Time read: 5.54
